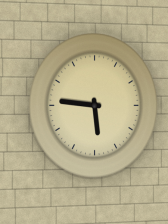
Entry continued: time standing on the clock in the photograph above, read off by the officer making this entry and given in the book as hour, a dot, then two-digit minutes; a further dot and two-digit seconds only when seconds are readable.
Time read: 5.46
